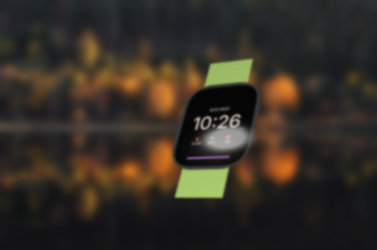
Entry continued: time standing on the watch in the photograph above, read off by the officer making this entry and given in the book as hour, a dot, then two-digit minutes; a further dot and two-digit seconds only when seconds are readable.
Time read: 10.26
